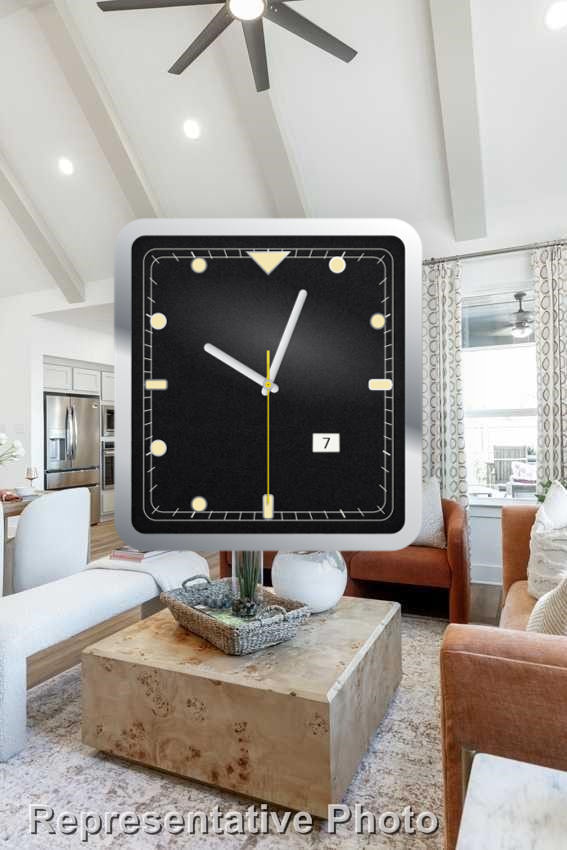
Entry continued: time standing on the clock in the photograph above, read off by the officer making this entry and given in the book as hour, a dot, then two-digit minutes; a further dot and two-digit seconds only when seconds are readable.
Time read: 10.03.30
